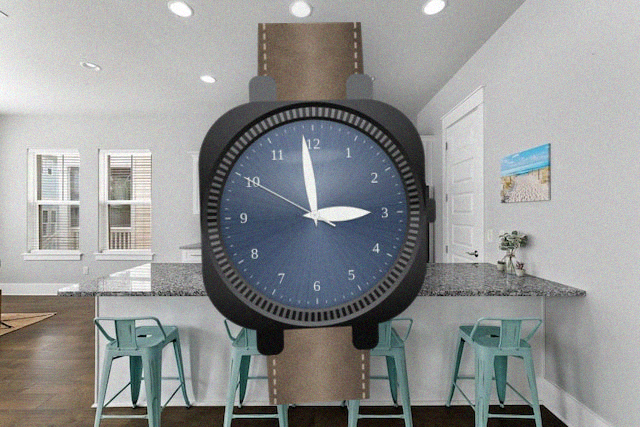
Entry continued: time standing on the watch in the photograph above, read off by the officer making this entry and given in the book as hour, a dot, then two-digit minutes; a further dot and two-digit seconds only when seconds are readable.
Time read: 2.58.50
